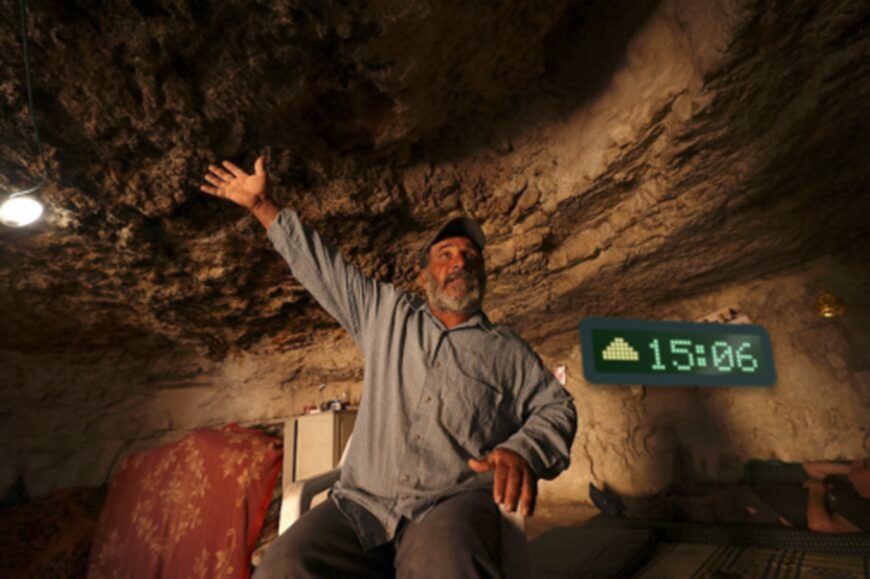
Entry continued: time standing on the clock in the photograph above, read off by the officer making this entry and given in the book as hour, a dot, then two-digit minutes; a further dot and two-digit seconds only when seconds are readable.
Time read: 15.06
